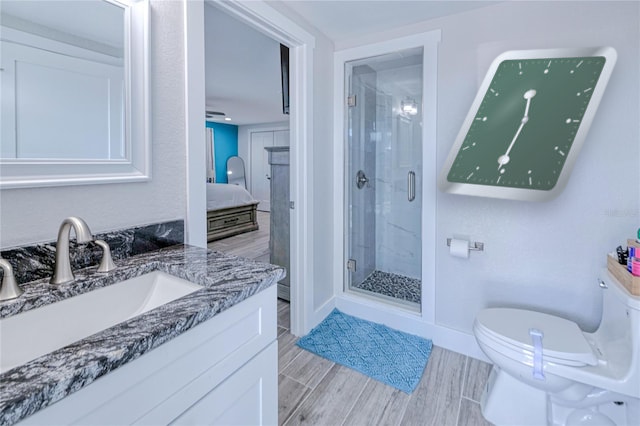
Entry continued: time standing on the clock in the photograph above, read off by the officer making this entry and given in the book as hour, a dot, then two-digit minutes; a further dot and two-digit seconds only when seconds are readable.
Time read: 11.31
